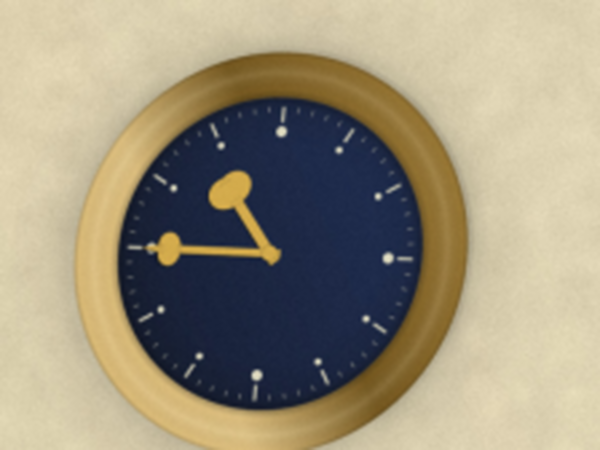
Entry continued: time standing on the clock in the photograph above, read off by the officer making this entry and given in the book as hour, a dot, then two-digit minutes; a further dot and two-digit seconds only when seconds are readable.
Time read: 10.45
